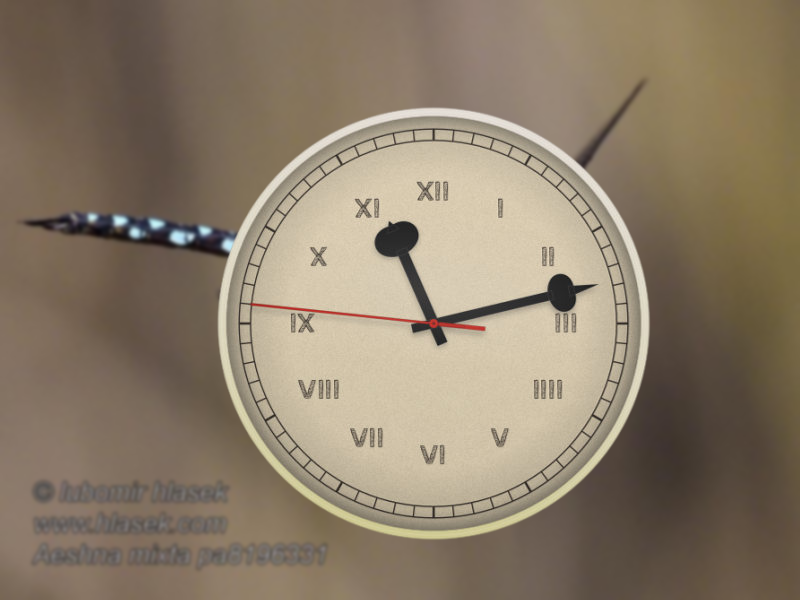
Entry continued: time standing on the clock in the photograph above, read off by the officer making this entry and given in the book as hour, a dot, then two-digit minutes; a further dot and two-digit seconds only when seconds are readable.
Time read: 11.12.46
